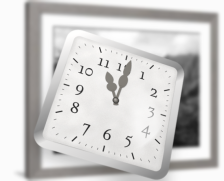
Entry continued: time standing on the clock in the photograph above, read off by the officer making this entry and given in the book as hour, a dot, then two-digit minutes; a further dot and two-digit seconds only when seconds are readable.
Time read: 11.01
